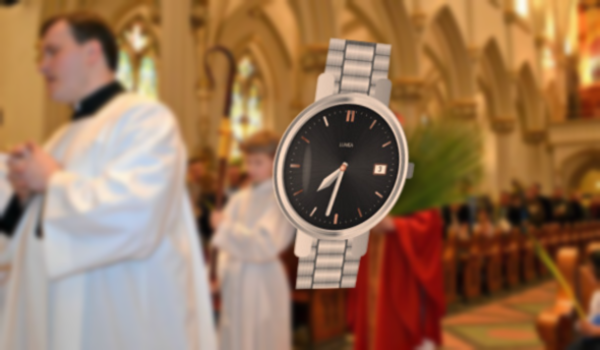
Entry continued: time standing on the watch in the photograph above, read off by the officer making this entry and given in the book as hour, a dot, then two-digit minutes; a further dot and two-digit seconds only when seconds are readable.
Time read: 7.32
